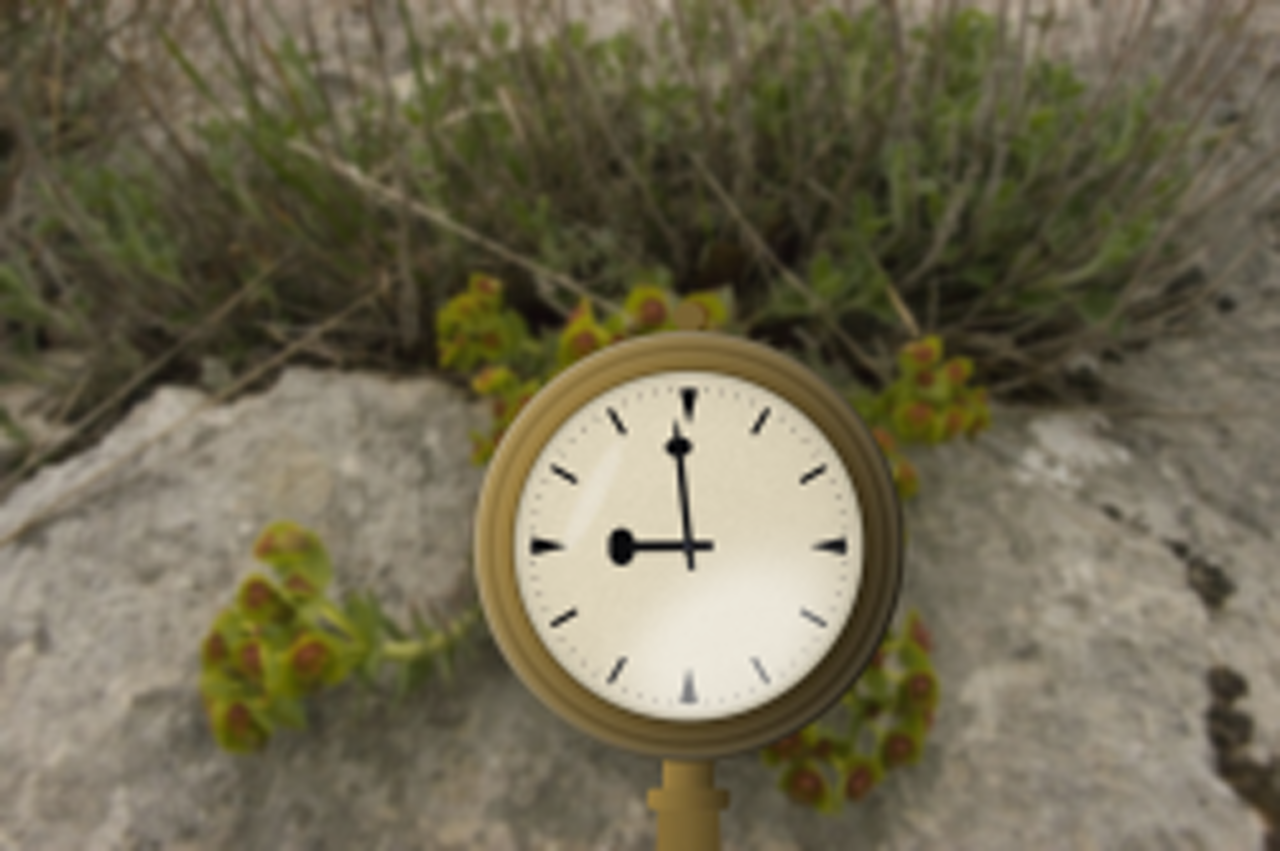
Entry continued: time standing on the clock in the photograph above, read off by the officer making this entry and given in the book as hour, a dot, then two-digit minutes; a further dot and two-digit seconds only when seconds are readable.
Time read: 8.59
